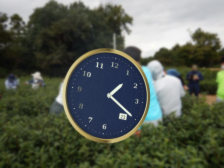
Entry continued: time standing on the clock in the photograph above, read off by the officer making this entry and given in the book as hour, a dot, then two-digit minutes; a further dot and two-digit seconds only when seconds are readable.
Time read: 1.20
